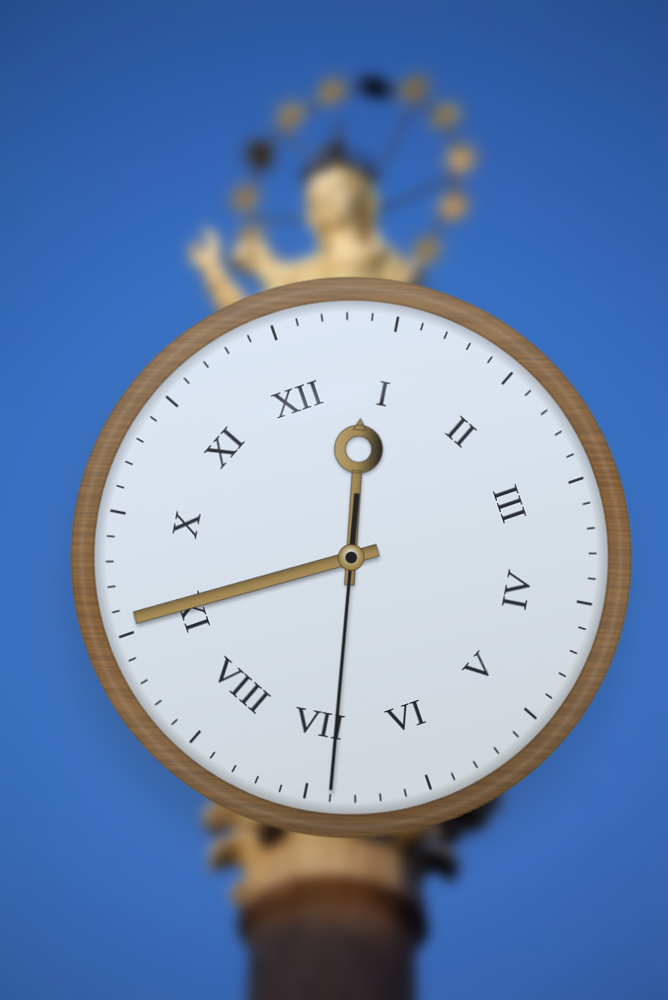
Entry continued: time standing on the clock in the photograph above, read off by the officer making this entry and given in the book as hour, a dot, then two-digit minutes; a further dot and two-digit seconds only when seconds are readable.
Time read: 12.45.34
